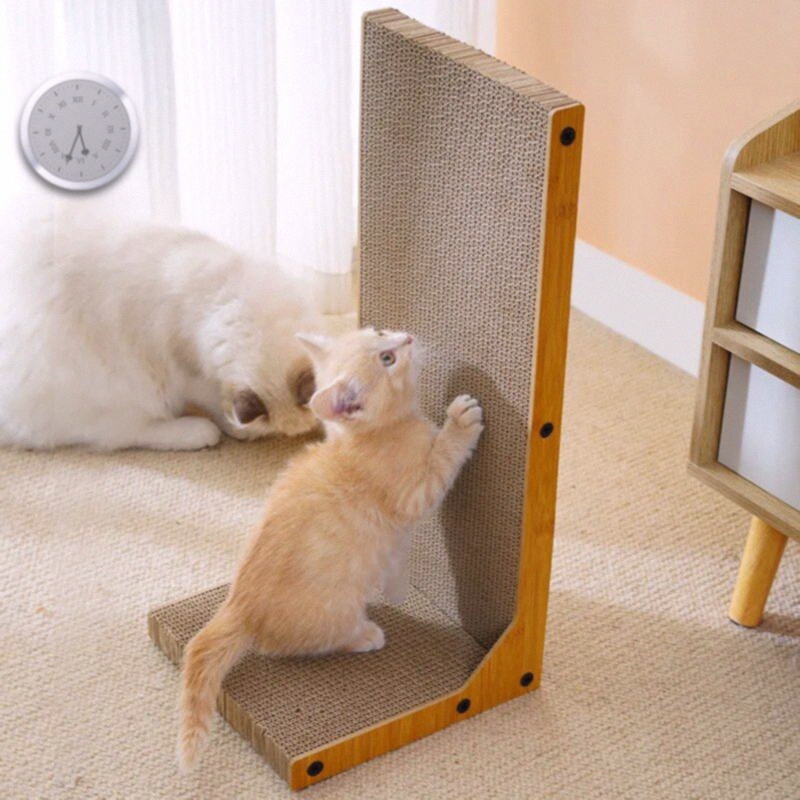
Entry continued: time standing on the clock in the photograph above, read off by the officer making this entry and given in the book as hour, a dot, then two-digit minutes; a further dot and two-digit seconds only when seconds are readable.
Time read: 5.34
